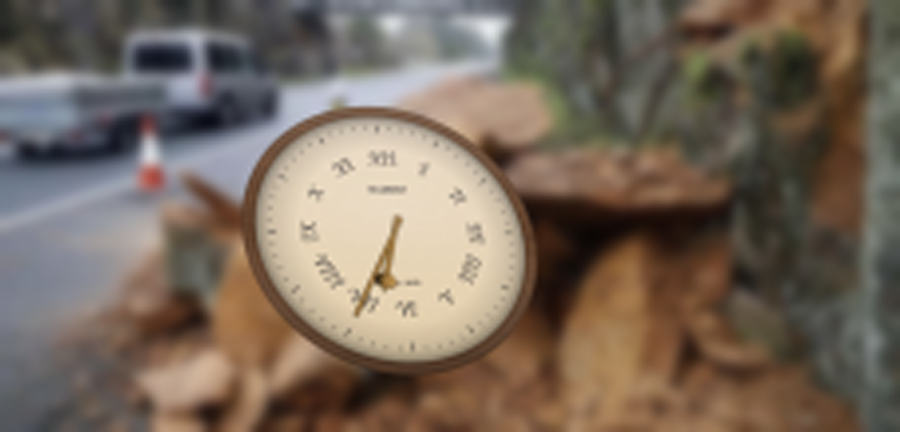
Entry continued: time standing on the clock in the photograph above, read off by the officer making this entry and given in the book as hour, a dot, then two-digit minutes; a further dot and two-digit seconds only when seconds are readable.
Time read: 6.35
